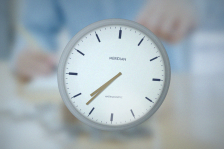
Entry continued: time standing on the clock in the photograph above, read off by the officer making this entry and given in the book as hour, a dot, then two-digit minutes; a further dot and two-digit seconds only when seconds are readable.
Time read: 7.37
